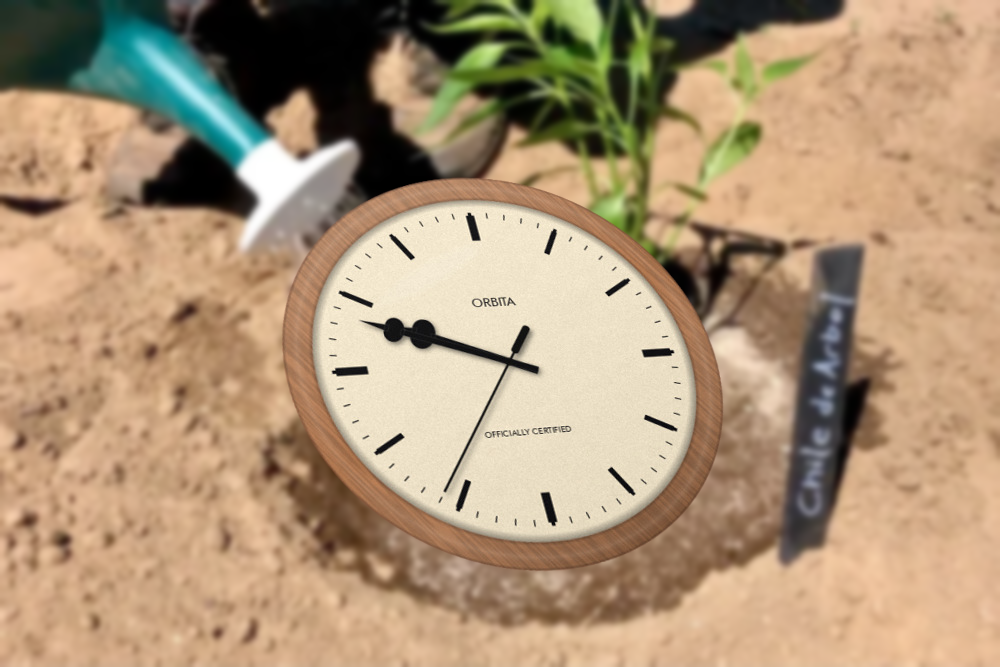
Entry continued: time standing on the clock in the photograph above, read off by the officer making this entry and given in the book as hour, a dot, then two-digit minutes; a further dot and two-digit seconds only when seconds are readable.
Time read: 9.48.36
